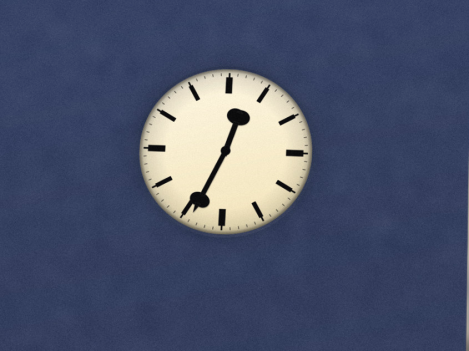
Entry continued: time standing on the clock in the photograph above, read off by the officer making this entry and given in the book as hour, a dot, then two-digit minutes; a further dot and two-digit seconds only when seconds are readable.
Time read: 12.34
